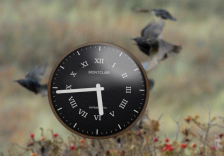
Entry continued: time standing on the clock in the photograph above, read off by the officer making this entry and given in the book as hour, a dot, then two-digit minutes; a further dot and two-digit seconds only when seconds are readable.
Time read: 5.44
